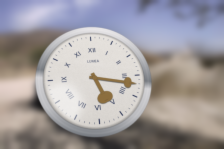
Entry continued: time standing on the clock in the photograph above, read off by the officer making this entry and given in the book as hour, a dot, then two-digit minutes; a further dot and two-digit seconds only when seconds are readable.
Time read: 5.17
